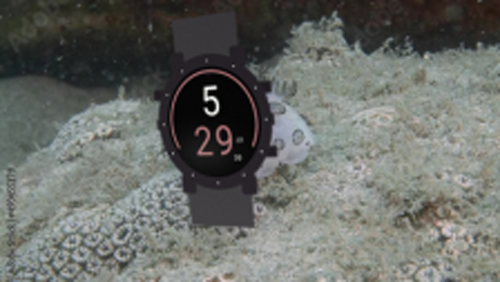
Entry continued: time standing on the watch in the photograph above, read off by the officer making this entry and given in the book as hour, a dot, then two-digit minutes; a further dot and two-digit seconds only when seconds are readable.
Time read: 5.29
